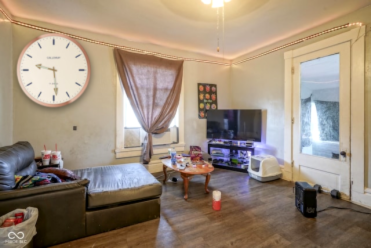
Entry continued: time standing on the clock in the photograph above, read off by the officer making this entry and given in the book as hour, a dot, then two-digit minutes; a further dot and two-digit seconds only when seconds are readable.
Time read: 9.29
